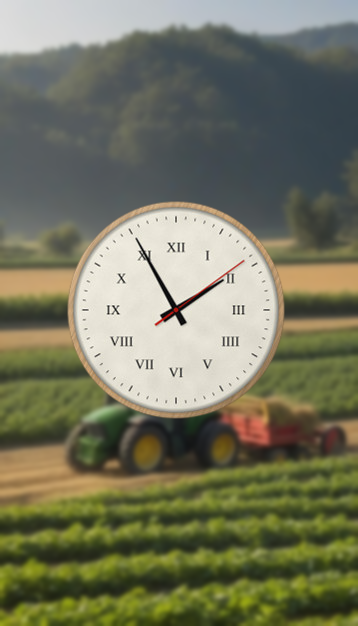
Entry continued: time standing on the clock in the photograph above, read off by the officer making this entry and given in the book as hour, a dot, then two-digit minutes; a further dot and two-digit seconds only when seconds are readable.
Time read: 1.55.09
